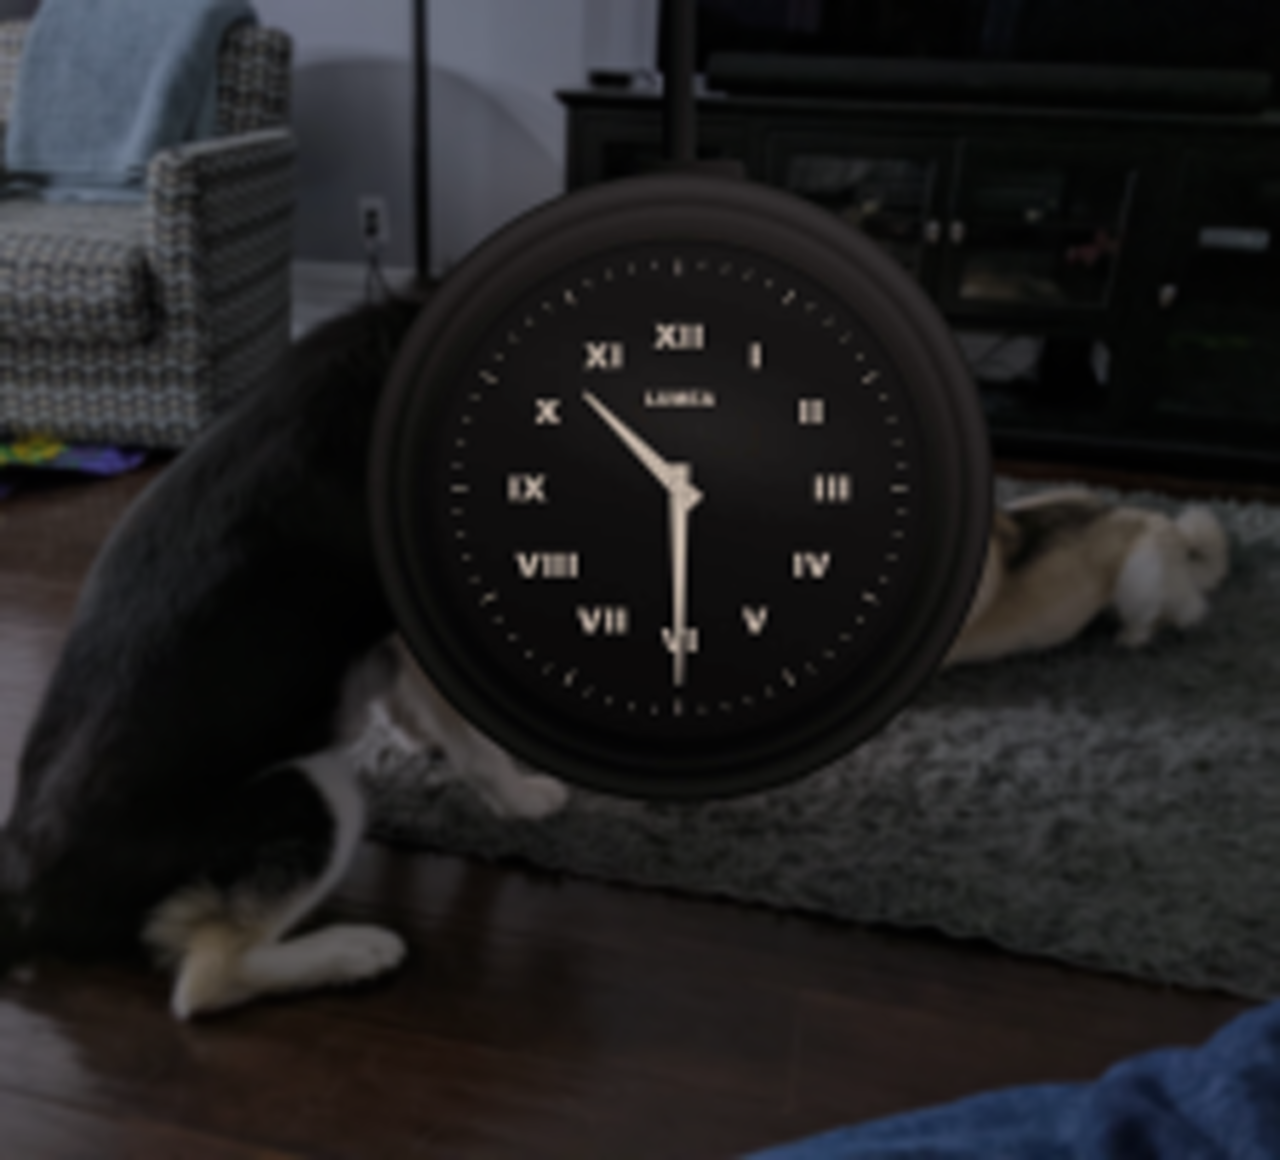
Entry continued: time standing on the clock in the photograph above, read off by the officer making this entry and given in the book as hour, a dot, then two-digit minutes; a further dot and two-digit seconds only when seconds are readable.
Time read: 10.30
